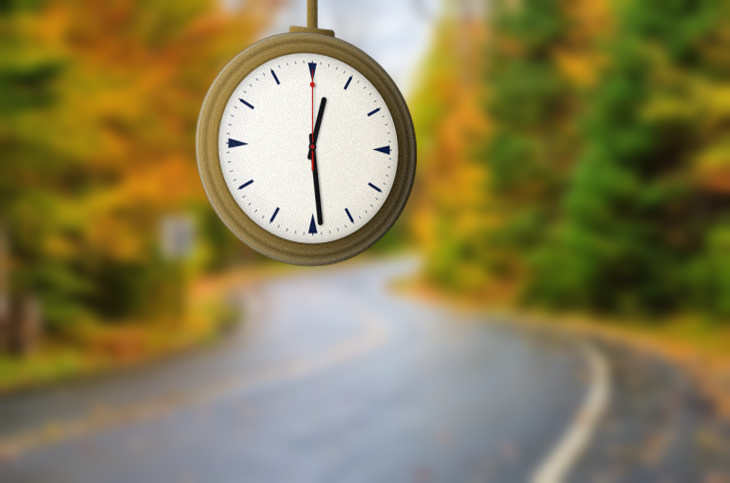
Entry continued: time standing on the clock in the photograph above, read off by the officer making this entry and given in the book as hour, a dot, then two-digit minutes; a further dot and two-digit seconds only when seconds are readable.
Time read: 12.29.00
